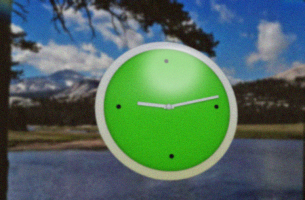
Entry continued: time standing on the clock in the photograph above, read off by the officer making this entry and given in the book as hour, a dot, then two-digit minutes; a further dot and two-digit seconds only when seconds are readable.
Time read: 9.13
